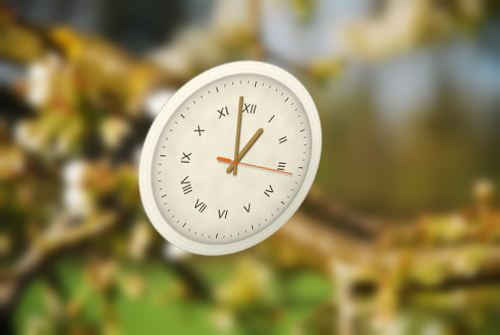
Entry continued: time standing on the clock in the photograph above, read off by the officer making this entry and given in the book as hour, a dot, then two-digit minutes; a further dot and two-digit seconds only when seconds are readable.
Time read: 12.58.16
